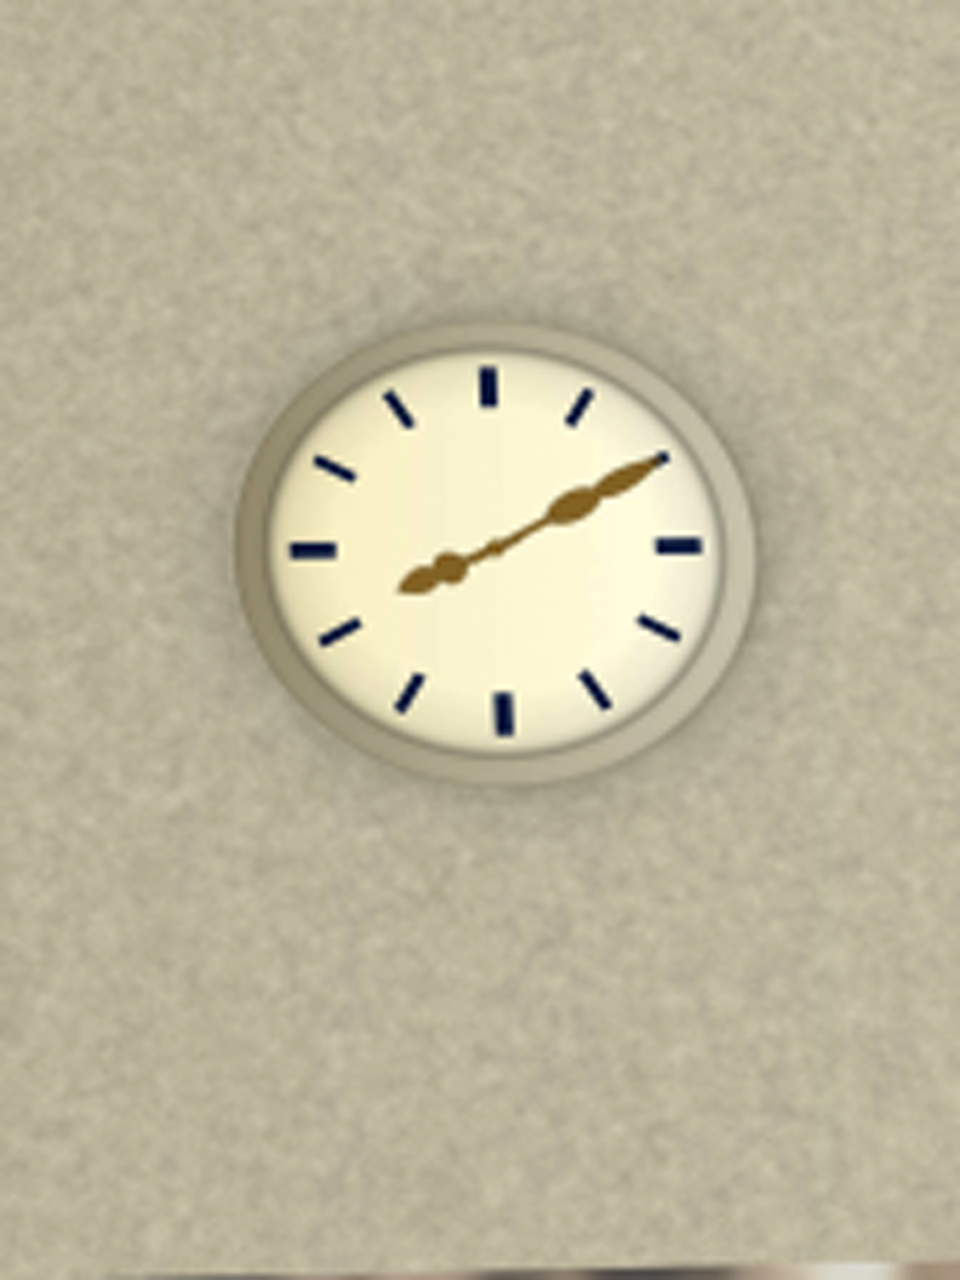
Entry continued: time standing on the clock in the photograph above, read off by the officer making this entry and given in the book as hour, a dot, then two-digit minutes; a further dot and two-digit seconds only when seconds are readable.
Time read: 8.10
